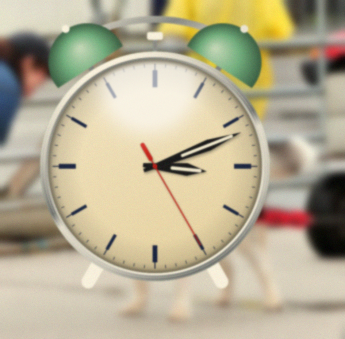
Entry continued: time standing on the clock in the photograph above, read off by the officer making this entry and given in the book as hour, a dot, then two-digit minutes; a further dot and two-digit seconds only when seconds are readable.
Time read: 3.11.25
